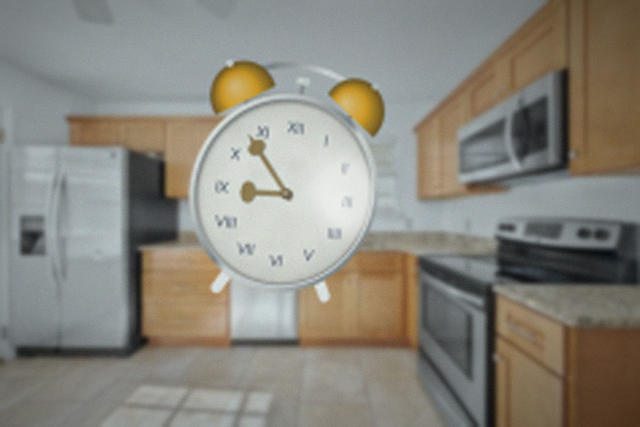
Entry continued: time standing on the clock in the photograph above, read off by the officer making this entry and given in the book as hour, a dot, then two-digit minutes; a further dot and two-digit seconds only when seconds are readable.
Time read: 8.53
